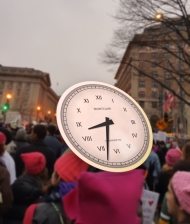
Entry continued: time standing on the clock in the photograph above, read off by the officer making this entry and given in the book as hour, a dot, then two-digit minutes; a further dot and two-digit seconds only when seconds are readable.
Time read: 8.33
